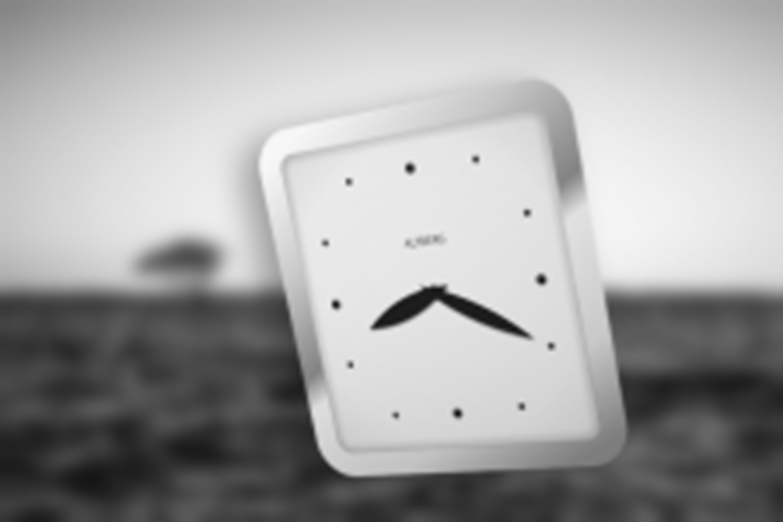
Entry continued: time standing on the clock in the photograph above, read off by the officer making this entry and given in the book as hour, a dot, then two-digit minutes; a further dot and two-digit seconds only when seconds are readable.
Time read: 8.20
